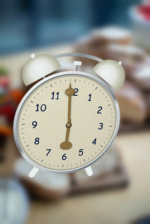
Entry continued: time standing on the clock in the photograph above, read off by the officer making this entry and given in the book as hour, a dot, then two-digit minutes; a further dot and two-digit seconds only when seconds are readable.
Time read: 5.59
